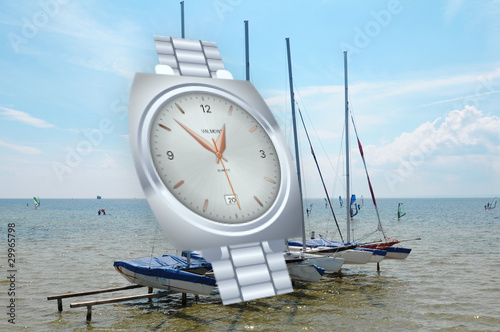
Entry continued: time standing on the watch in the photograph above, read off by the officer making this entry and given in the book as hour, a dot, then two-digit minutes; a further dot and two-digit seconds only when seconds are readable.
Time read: 12.52.29
